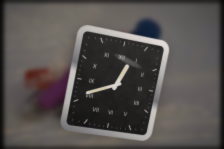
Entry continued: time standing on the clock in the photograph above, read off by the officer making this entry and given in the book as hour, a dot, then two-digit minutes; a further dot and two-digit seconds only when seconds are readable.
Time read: 12.41
